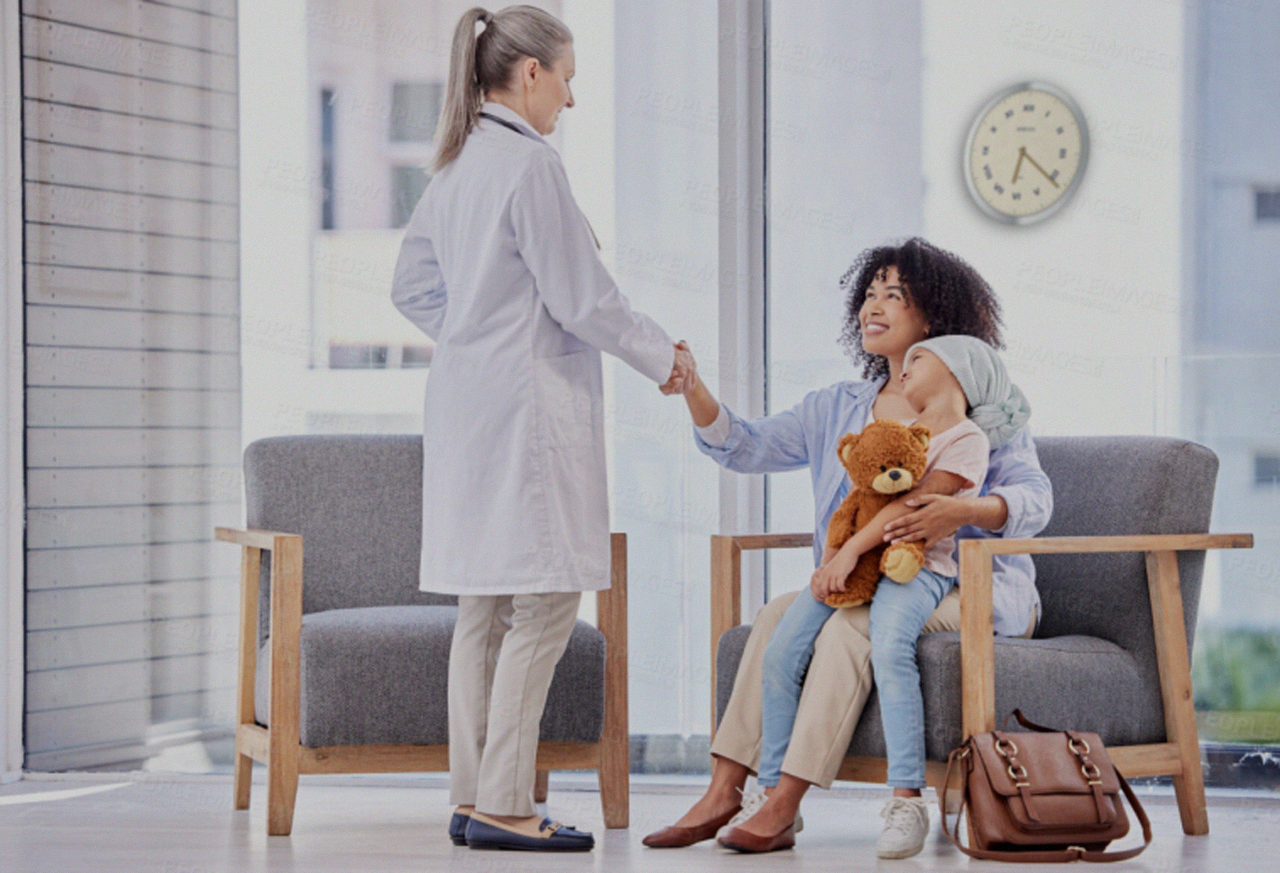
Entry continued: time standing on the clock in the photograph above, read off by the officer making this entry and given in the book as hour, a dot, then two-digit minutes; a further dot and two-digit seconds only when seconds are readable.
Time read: 6.21
